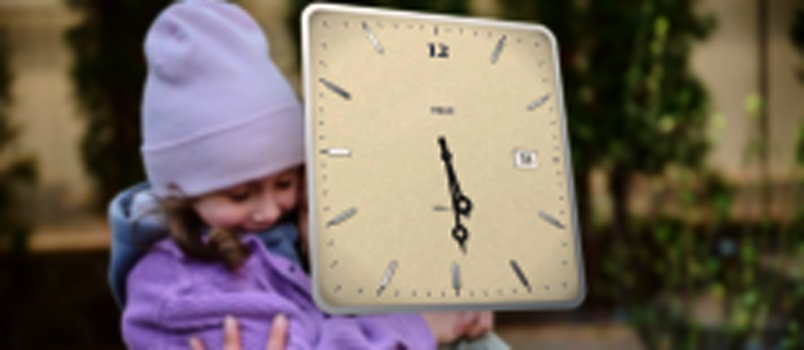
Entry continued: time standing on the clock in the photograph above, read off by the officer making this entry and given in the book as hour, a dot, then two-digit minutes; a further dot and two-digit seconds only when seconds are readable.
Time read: 5.29
